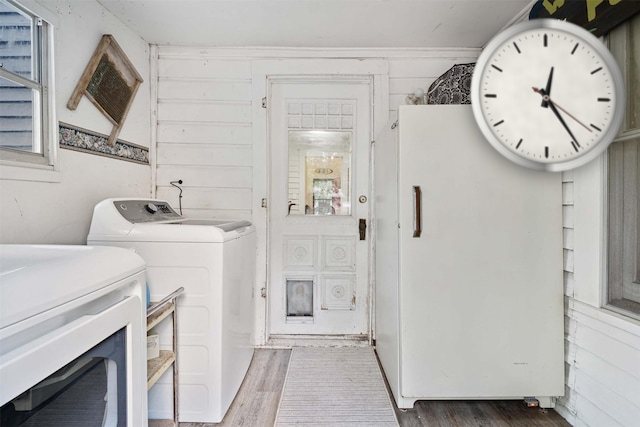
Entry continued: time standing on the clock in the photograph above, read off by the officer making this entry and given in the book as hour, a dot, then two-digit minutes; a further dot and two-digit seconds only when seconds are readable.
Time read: 12.24.21
